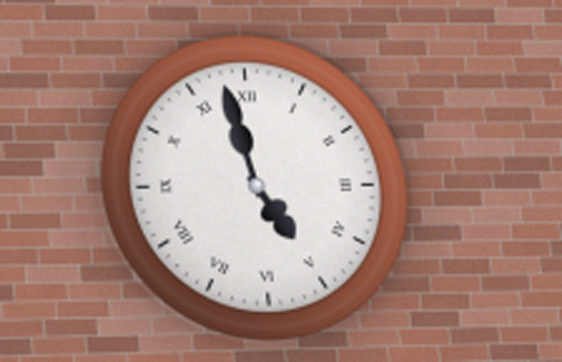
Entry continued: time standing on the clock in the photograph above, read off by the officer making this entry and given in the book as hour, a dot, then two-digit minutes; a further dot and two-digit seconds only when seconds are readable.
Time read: 4.58
